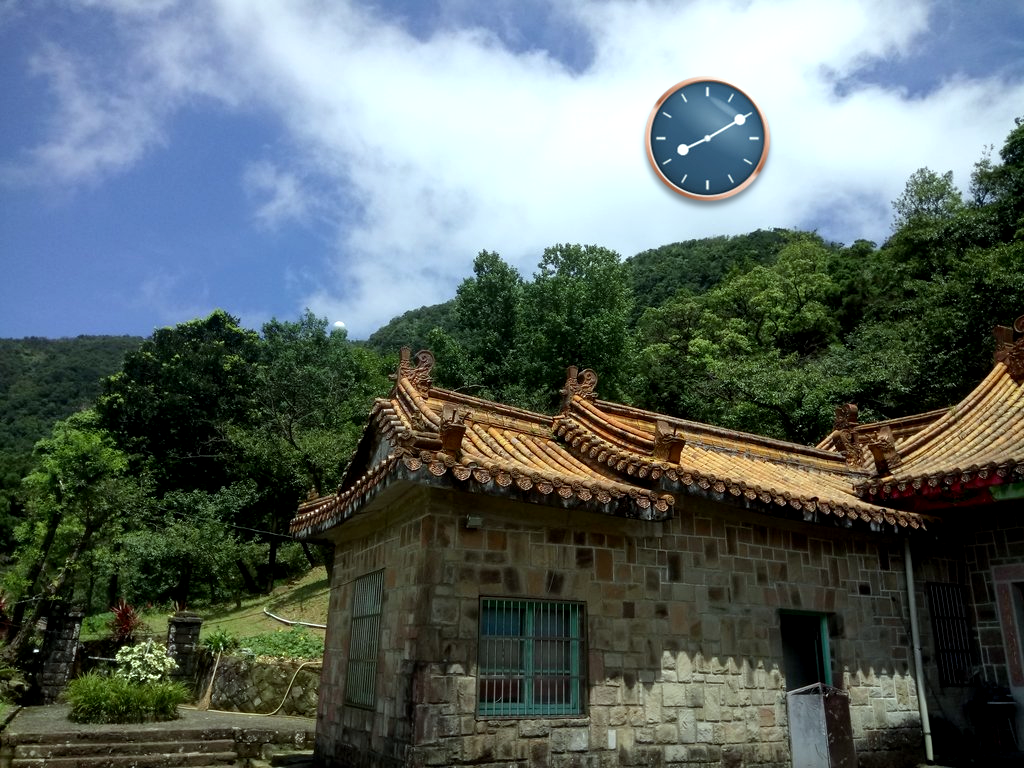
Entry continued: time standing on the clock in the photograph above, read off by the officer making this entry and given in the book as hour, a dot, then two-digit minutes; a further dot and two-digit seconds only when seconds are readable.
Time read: 8.10
